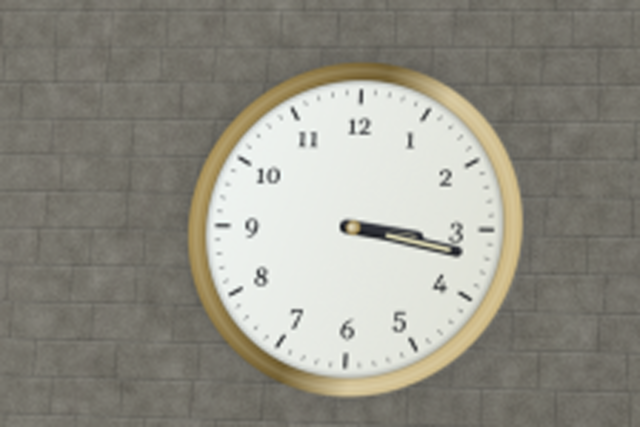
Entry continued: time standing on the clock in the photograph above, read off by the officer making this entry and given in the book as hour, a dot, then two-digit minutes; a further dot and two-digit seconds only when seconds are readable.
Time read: 3.17
